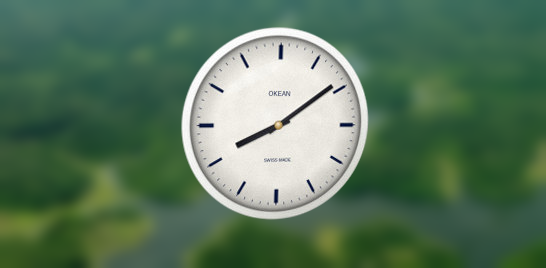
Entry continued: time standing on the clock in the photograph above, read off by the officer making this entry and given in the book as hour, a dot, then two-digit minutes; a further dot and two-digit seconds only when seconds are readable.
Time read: 8.09
